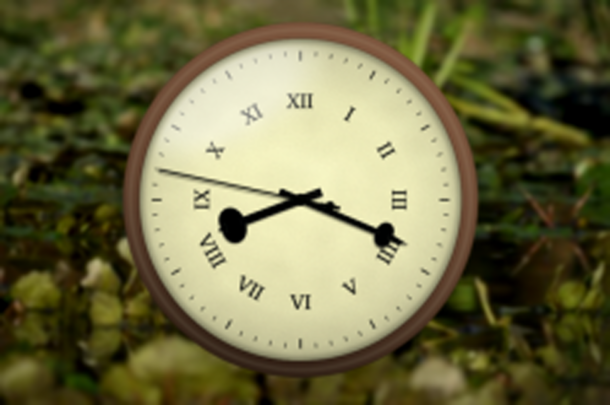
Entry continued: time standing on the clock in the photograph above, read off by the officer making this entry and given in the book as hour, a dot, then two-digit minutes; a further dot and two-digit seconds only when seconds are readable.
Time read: 8.18.47
